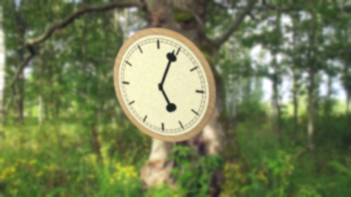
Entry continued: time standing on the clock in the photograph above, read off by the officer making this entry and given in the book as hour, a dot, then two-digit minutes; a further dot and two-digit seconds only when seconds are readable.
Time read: 5.04
